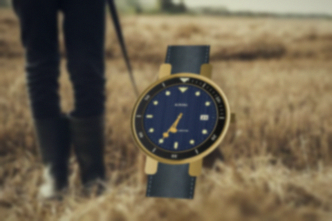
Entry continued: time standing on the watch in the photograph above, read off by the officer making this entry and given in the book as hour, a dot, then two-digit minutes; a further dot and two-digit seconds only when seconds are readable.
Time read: 6.35
